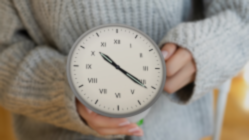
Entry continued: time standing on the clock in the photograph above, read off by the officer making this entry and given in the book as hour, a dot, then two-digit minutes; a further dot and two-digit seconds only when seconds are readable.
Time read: 10.21
